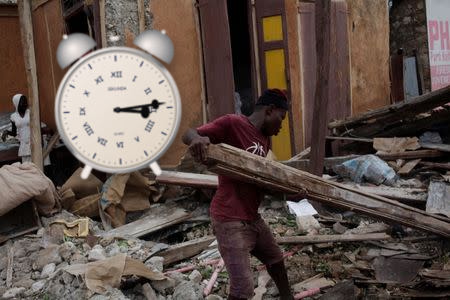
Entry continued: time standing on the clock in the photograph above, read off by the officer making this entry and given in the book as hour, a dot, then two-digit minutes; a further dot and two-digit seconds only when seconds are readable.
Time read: 3.14
